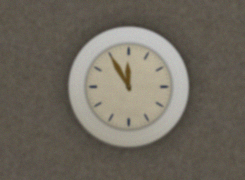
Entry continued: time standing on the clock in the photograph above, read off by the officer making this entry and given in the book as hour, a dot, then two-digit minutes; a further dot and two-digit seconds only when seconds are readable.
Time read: 11.55
